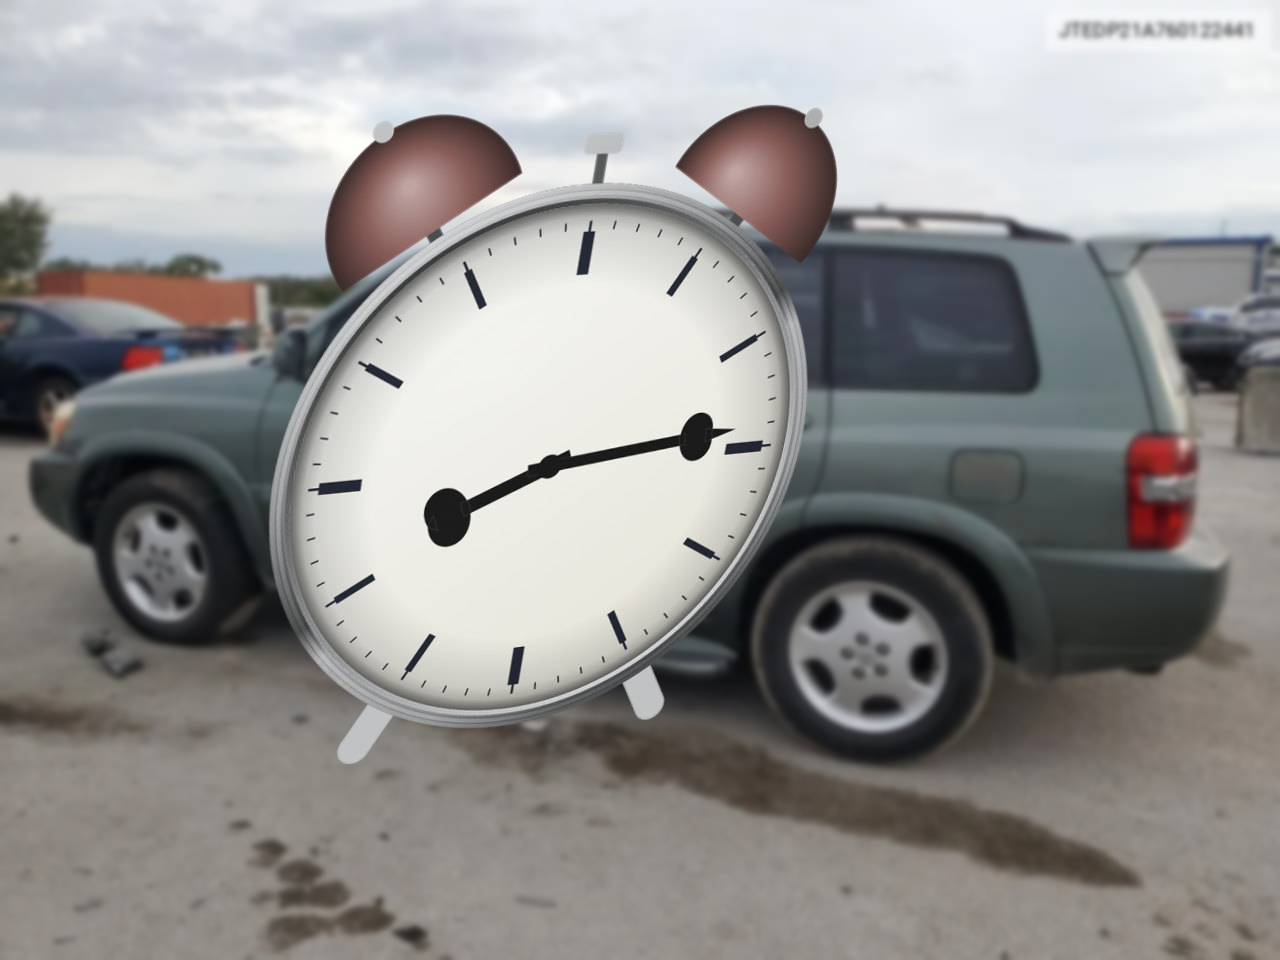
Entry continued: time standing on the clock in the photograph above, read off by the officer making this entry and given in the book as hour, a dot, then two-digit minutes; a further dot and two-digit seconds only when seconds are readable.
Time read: 8.14
